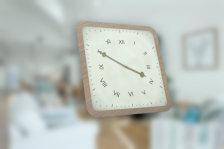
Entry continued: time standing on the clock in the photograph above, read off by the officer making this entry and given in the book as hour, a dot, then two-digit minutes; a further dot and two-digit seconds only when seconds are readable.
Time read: 3.50
